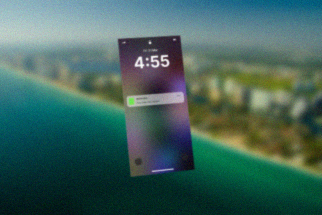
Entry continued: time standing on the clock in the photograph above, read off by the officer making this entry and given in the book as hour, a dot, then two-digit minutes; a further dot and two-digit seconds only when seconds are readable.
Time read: 4.55
